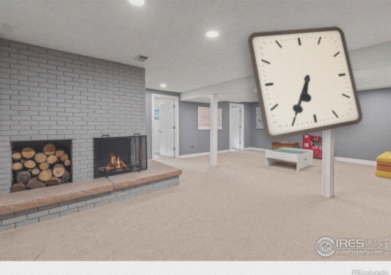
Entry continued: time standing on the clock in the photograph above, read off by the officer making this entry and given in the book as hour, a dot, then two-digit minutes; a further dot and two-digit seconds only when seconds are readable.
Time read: 6.35
